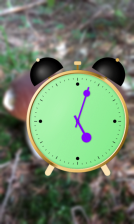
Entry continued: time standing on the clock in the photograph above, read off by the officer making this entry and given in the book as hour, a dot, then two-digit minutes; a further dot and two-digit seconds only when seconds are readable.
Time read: 5.03
